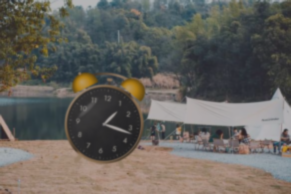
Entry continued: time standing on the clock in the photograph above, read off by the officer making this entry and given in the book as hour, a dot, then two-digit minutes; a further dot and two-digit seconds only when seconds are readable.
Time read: 1.17
